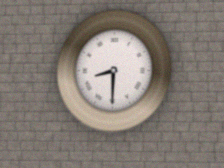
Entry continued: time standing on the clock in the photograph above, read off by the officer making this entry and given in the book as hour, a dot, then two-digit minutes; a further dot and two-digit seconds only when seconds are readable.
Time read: 8.30
